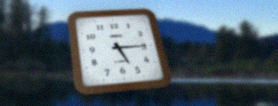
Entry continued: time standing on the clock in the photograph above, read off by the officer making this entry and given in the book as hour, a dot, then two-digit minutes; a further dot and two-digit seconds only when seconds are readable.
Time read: 5.15
